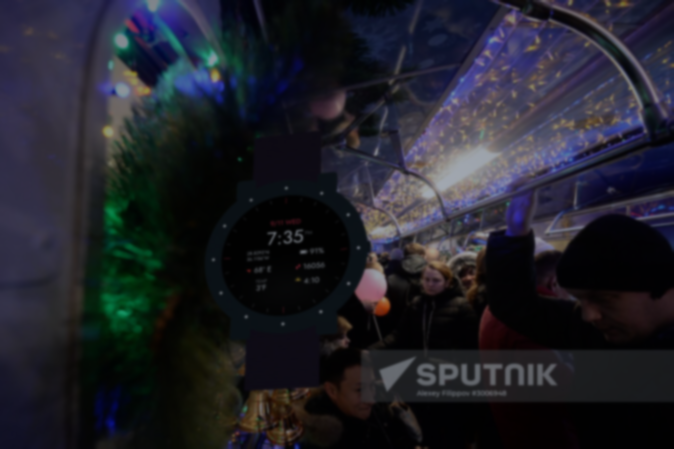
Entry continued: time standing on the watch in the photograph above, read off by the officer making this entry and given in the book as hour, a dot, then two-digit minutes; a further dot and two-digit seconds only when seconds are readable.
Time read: 7.35
